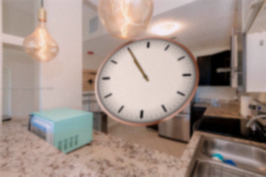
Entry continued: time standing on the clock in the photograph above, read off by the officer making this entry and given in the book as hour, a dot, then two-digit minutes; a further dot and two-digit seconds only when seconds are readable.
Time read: 10.55
